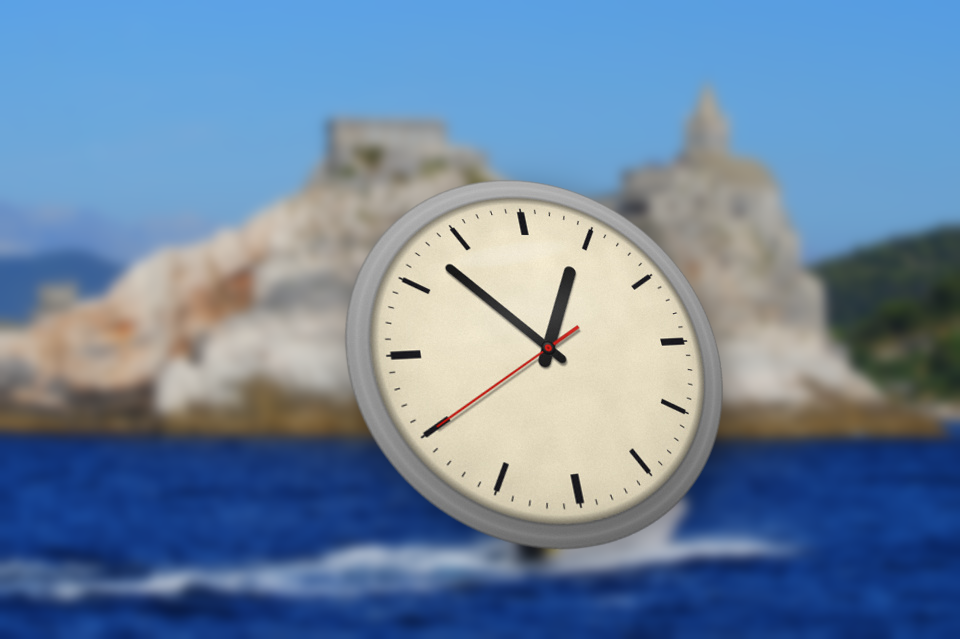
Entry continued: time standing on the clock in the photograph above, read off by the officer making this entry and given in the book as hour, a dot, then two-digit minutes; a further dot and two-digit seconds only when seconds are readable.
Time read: 12.52.40
